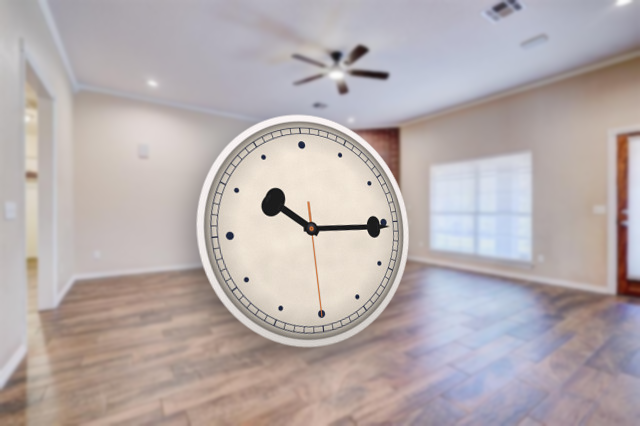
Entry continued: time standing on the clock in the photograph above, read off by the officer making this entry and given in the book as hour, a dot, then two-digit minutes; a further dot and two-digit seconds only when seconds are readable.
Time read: 10.15.30
